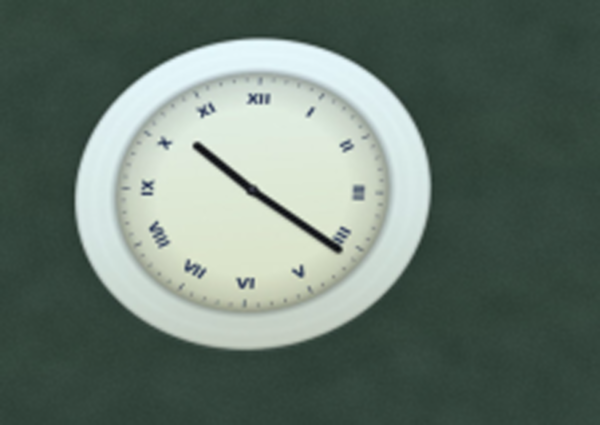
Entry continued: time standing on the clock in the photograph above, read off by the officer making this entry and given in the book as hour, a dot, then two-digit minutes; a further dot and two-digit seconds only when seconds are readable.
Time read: 10.21
